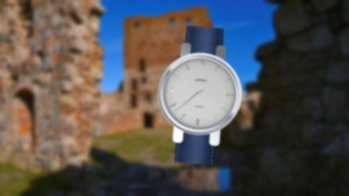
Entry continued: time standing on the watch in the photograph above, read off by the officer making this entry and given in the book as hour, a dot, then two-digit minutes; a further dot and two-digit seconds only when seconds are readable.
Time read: 7.38
